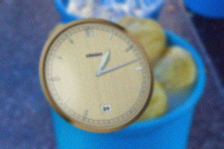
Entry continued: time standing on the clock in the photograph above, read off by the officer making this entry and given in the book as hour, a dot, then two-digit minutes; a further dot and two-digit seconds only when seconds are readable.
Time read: 1.13
